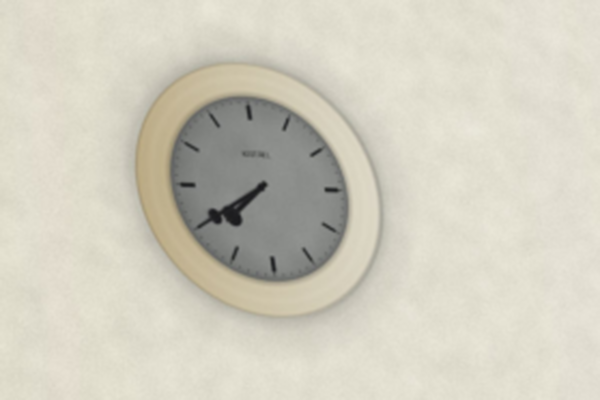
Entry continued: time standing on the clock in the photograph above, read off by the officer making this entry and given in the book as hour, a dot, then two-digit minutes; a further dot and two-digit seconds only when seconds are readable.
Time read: 7.40
